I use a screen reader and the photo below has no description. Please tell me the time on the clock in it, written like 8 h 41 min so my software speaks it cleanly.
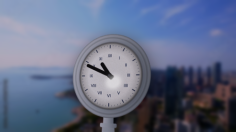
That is 10 h 49 min
